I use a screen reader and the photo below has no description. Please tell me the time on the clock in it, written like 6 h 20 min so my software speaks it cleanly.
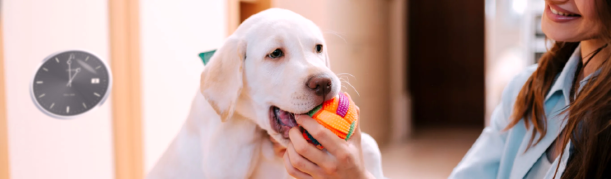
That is 12 h 59 min
